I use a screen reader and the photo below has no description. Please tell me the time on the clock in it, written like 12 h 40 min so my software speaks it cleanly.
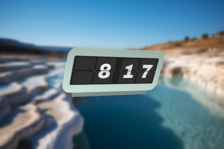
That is 8 h 17 min
